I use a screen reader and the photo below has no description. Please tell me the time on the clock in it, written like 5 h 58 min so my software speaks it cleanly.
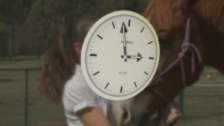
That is 2 h 58 min
